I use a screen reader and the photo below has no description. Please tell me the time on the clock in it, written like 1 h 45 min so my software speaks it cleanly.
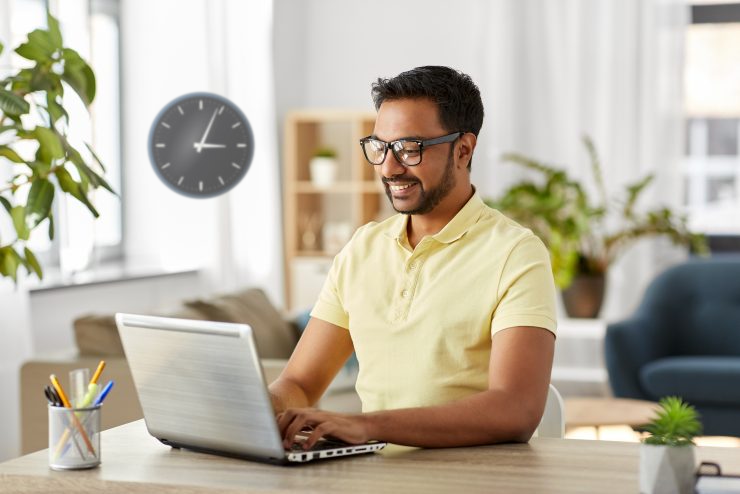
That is 3 h 04 min
